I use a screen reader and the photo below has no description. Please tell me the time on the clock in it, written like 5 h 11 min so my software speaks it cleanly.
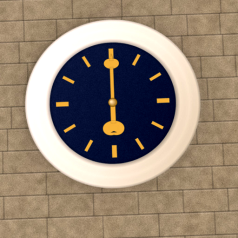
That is 6 h 00 min
